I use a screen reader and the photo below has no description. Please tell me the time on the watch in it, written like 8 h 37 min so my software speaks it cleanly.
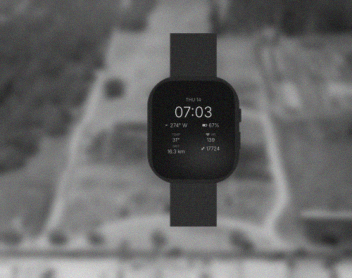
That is 7 h 03 min
